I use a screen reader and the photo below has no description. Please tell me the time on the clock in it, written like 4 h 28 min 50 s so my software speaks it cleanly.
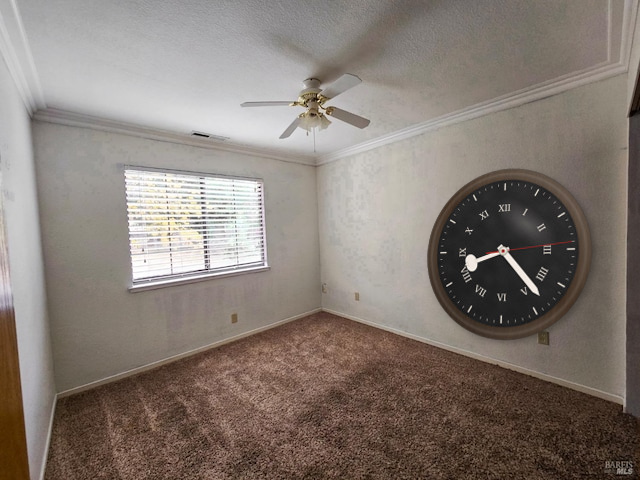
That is 8 h 23 min 14 s
